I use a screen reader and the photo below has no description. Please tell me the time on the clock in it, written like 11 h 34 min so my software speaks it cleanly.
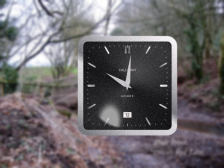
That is 10 h 01 min
